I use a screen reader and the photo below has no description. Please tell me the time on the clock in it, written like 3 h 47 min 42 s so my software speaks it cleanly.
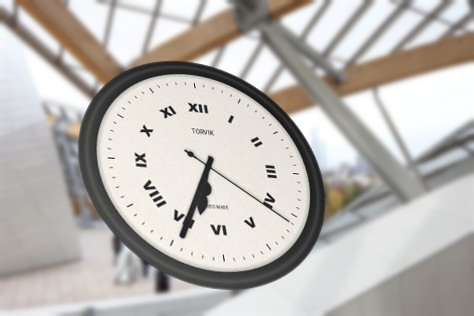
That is 6 h 34 min 21 s
